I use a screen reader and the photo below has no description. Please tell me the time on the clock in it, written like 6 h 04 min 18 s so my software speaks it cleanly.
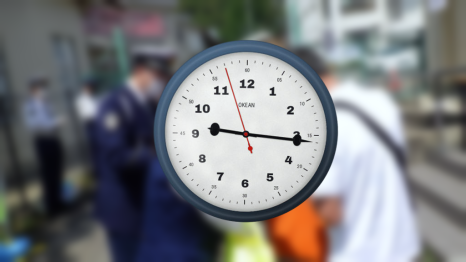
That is 9 h 15 min 57 s
